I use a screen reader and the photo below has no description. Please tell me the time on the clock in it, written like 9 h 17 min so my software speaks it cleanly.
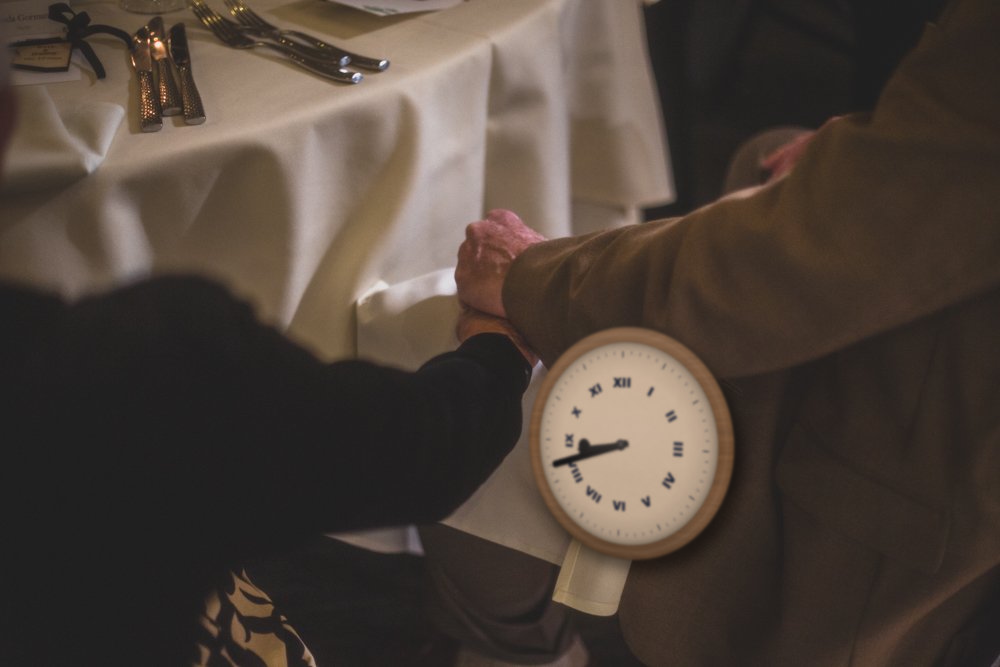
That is 8 h 42 min
